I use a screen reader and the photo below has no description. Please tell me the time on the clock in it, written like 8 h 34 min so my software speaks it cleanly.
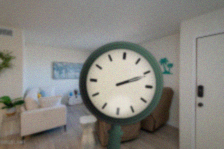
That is 2 h 11 min
